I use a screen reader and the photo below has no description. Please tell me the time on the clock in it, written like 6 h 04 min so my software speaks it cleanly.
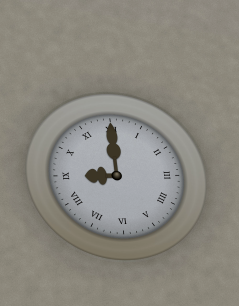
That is 9 h 00 min
